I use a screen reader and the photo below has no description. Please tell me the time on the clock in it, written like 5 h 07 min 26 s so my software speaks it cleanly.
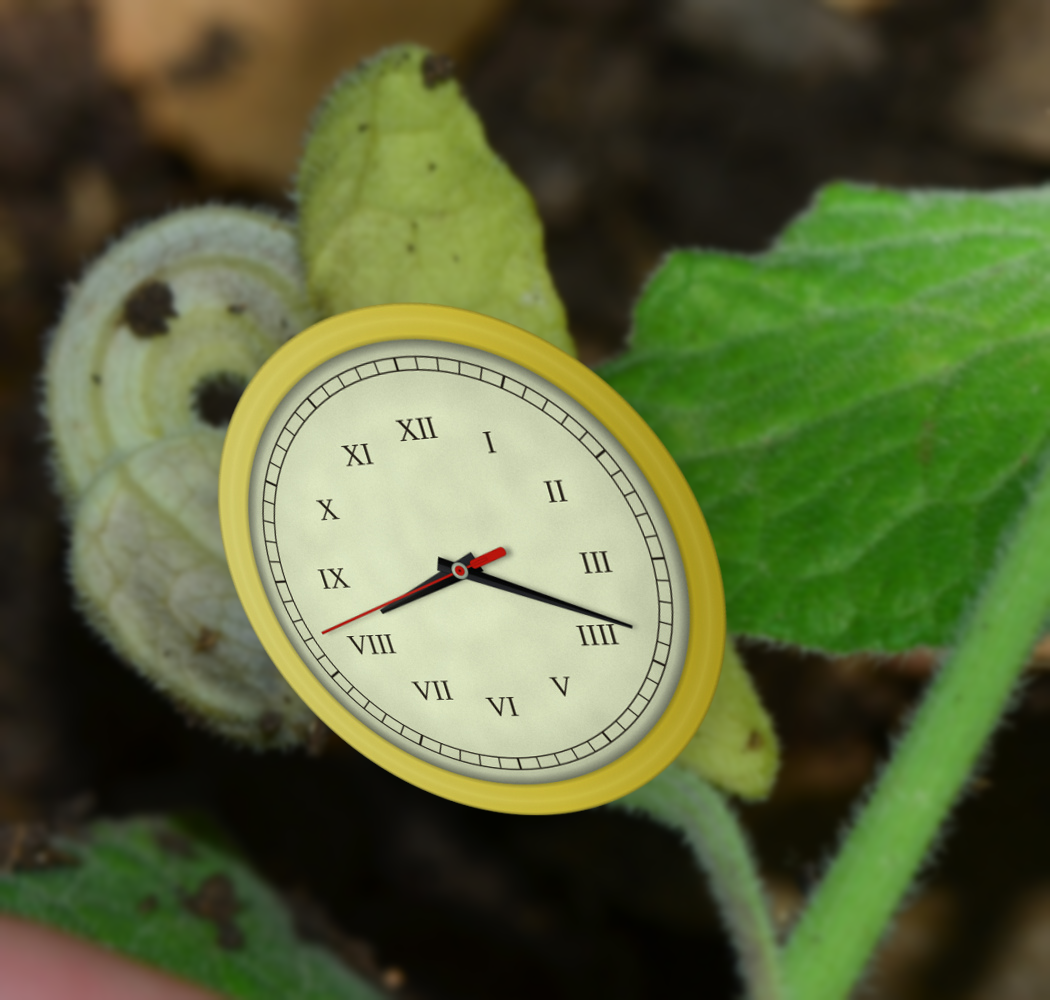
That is 8 h 18 min 42 s
